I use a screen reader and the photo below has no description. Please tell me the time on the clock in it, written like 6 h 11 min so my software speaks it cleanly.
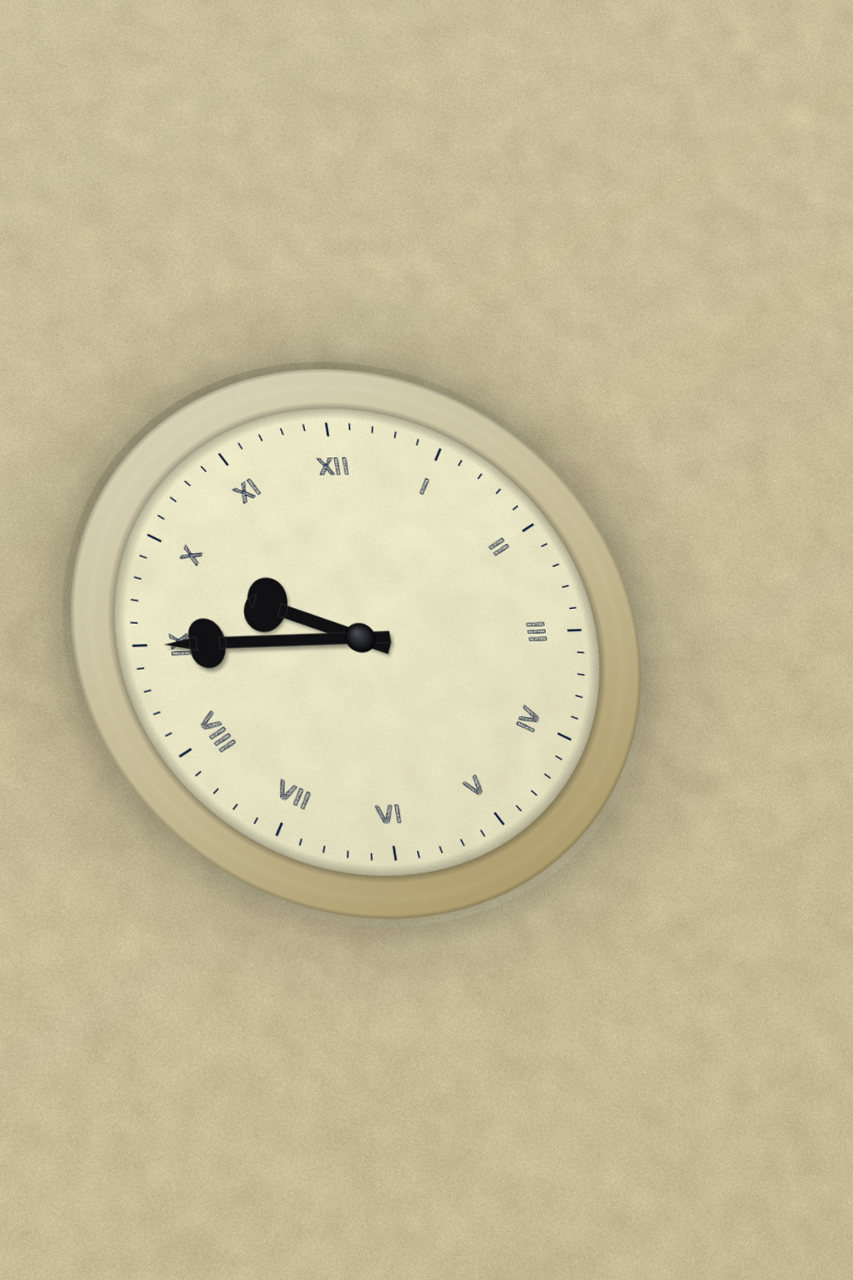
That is 9 h 45 min
